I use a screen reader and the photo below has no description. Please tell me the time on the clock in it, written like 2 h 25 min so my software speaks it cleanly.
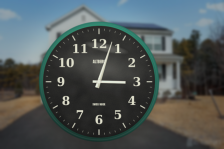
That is 3 h 03 min
